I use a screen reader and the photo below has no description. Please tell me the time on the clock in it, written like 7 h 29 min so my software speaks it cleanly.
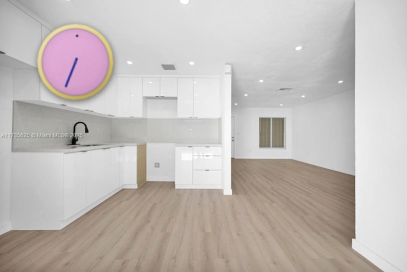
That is 6 h 33 min
